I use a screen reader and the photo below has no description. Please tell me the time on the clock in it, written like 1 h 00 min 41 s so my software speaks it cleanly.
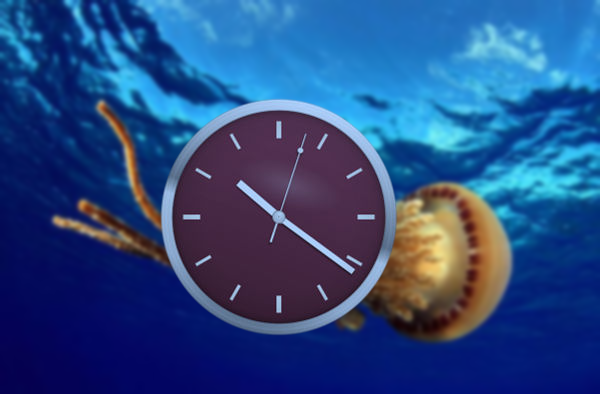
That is 10 h 21 min 03 s
